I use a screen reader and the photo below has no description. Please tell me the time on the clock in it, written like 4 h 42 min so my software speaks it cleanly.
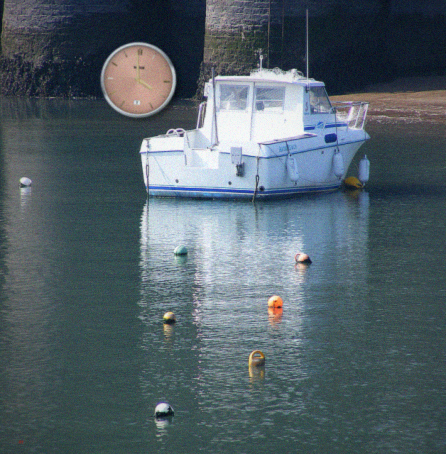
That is 3 h 59 min
